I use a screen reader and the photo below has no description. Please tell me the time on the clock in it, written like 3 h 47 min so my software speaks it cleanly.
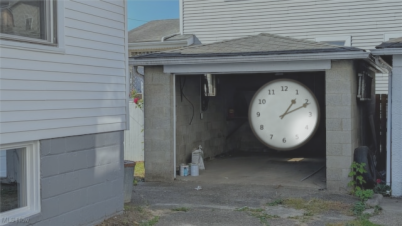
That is 1 h 11 min
